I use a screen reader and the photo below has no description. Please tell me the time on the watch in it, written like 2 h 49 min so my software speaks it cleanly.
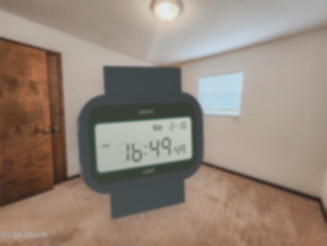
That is 16 h 49 min
